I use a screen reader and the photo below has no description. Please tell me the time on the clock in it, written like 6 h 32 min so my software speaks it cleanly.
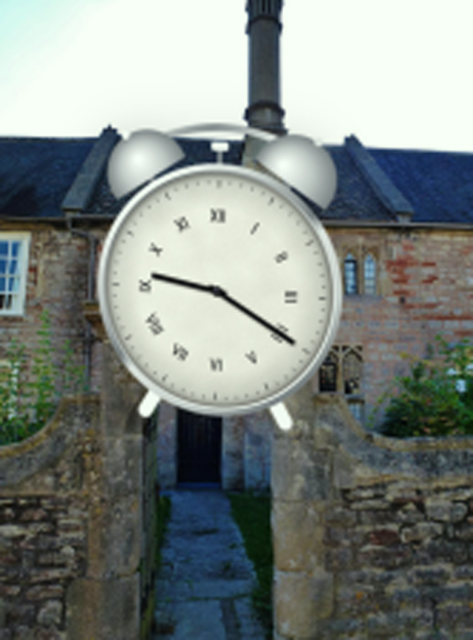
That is 9 h 20 min
